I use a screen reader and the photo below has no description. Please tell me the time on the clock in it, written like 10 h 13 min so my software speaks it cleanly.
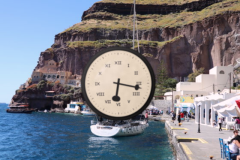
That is 6 h 17 min
